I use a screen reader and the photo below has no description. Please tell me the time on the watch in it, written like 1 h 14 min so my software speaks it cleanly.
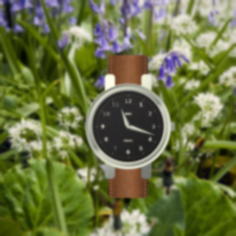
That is 11 h 18 min
